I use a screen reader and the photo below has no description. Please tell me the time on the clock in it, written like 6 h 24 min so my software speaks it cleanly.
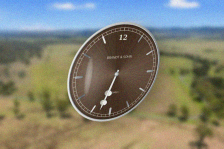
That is 6 h 33 min
